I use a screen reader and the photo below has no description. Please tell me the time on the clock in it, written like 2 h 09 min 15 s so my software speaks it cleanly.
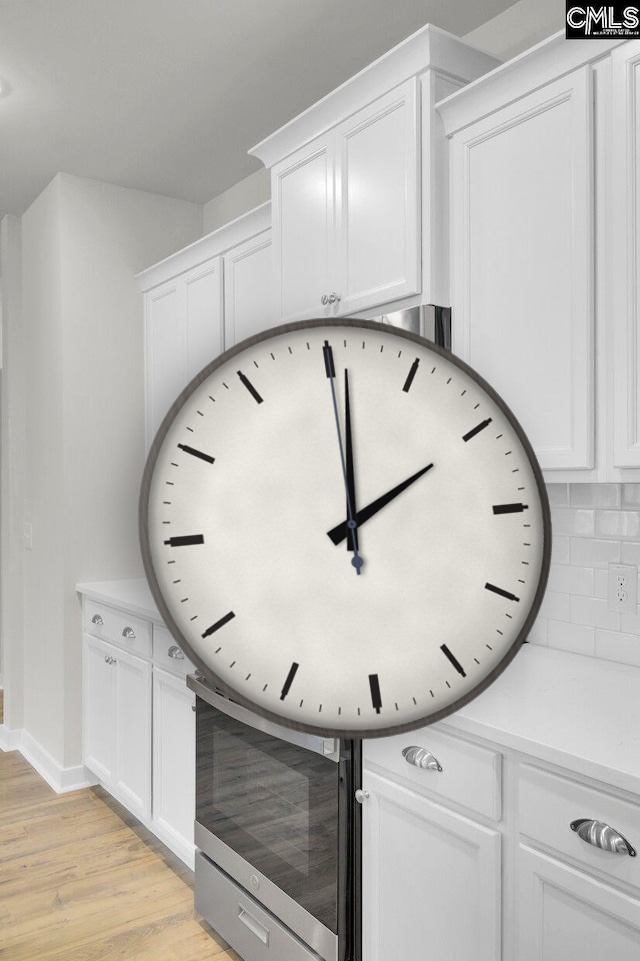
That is 2 h 01 min 00 s
